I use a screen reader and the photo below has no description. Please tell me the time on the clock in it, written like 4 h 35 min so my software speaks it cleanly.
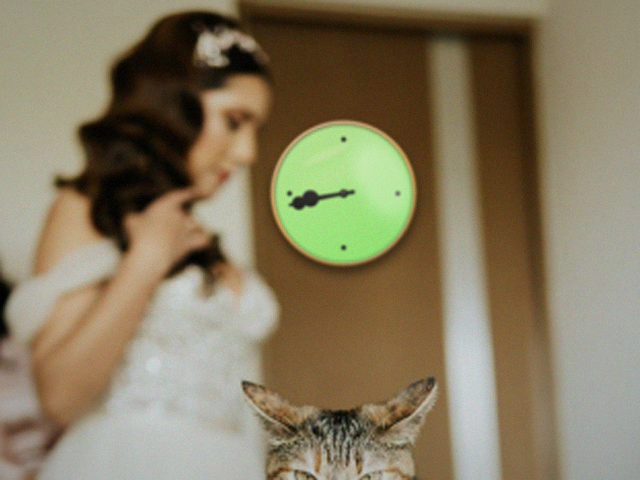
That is 8 h 43 min
